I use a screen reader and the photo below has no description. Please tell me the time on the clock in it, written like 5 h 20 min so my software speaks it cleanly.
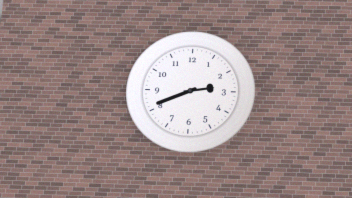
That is 2 h 41 min
